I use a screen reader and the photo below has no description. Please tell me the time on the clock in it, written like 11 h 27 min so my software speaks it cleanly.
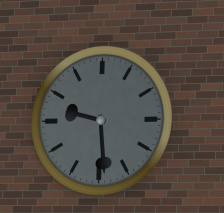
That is 9 h 29 min
